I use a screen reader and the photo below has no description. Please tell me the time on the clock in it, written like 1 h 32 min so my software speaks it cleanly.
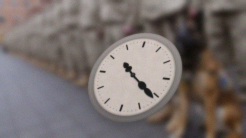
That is 10 h 21 min
